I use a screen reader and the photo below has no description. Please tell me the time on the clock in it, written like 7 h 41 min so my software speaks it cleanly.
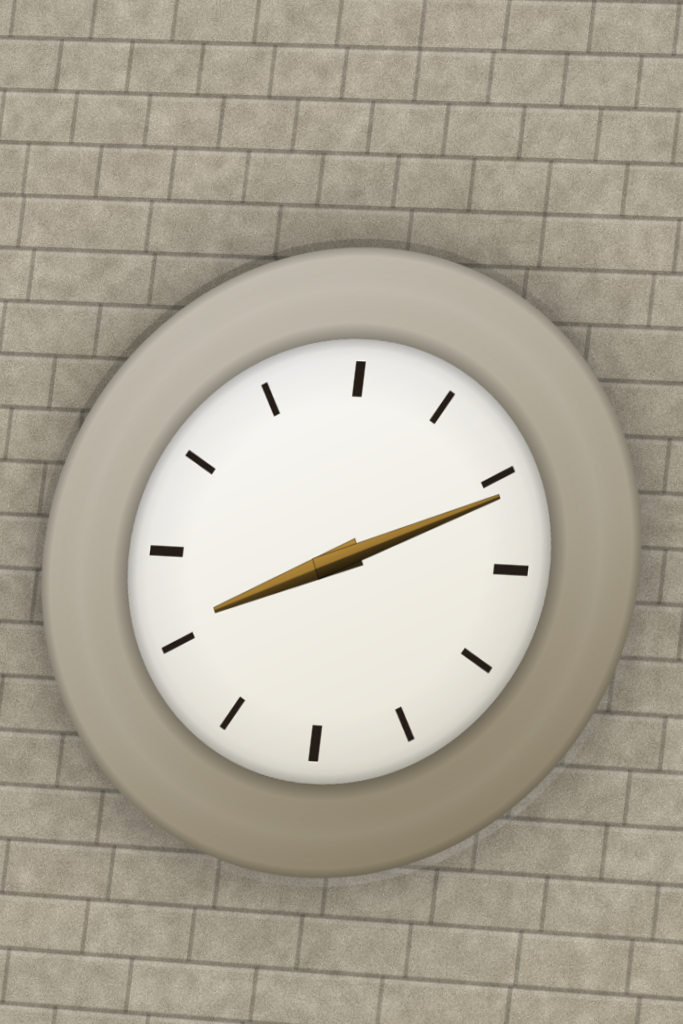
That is 8 h 11 min
